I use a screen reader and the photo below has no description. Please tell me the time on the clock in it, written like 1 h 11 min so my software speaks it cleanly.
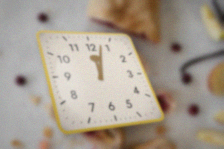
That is 12 h 03 min
